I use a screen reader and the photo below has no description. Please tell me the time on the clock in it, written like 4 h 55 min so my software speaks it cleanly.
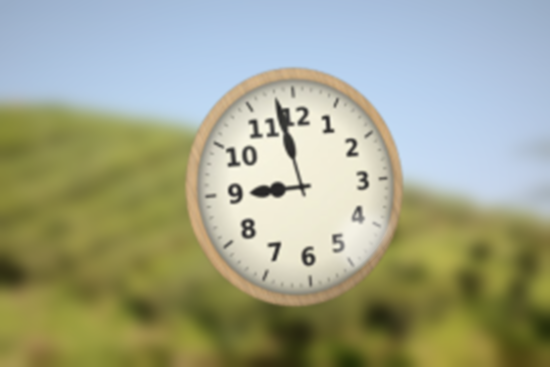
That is 8 h 58 min
